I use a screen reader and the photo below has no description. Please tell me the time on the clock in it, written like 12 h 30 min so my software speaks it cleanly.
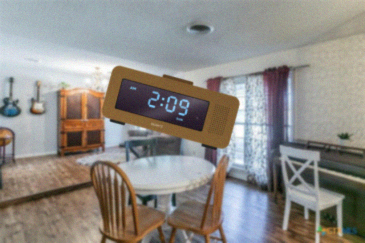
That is 2 h 09 min
